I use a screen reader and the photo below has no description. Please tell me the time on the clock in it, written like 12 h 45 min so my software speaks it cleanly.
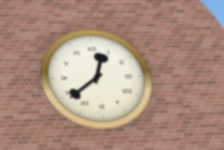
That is 12 h 39 min
